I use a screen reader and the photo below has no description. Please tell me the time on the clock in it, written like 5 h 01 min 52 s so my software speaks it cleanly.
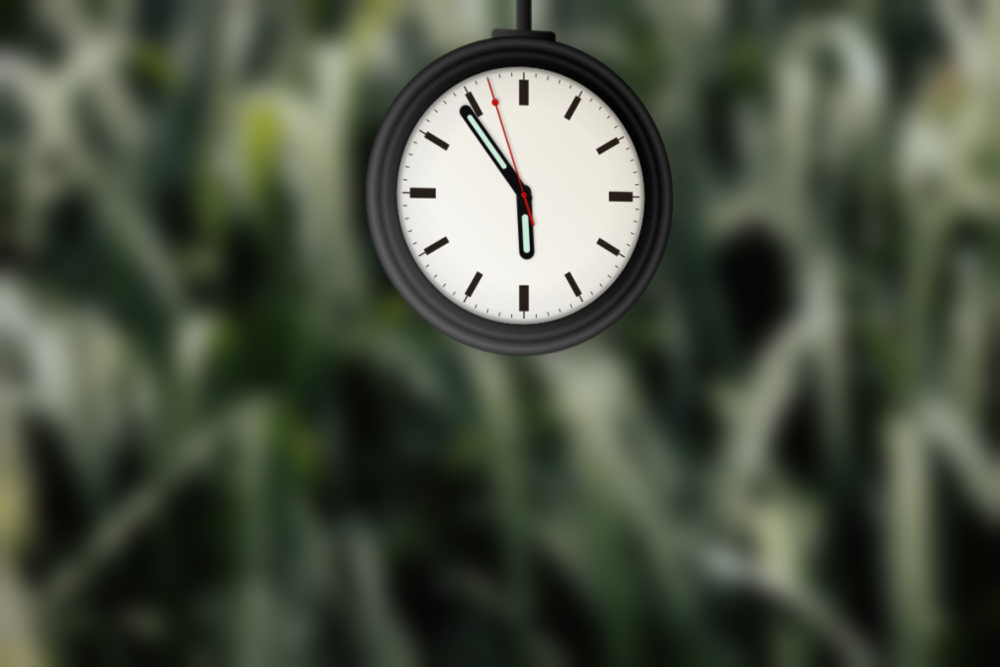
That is 5 h 53 min 57 s
